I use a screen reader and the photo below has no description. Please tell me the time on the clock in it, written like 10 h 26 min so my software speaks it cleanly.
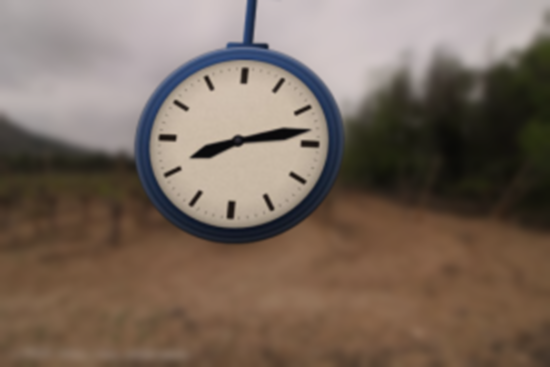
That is 8 h 13 min
